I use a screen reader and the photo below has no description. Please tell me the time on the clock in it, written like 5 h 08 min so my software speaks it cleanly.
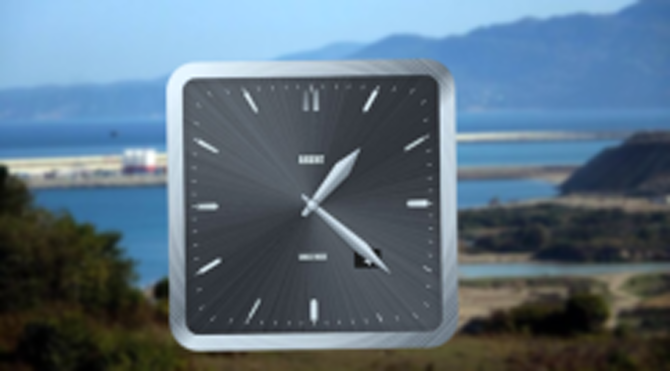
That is 1 h 22 min
